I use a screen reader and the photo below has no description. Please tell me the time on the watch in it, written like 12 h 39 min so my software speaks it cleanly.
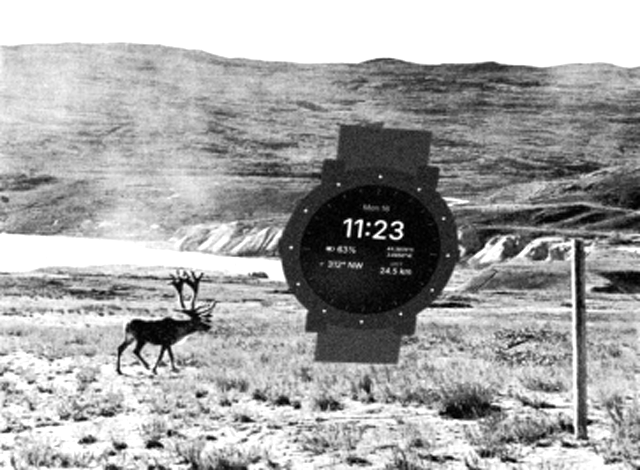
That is 11 h 23 min
